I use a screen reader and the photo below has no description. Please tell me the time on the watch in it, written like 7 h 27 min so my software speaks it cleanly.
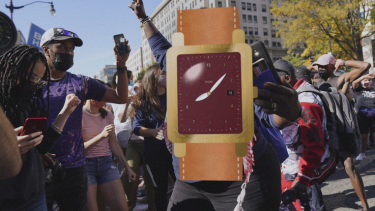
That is 8 h 07 min
